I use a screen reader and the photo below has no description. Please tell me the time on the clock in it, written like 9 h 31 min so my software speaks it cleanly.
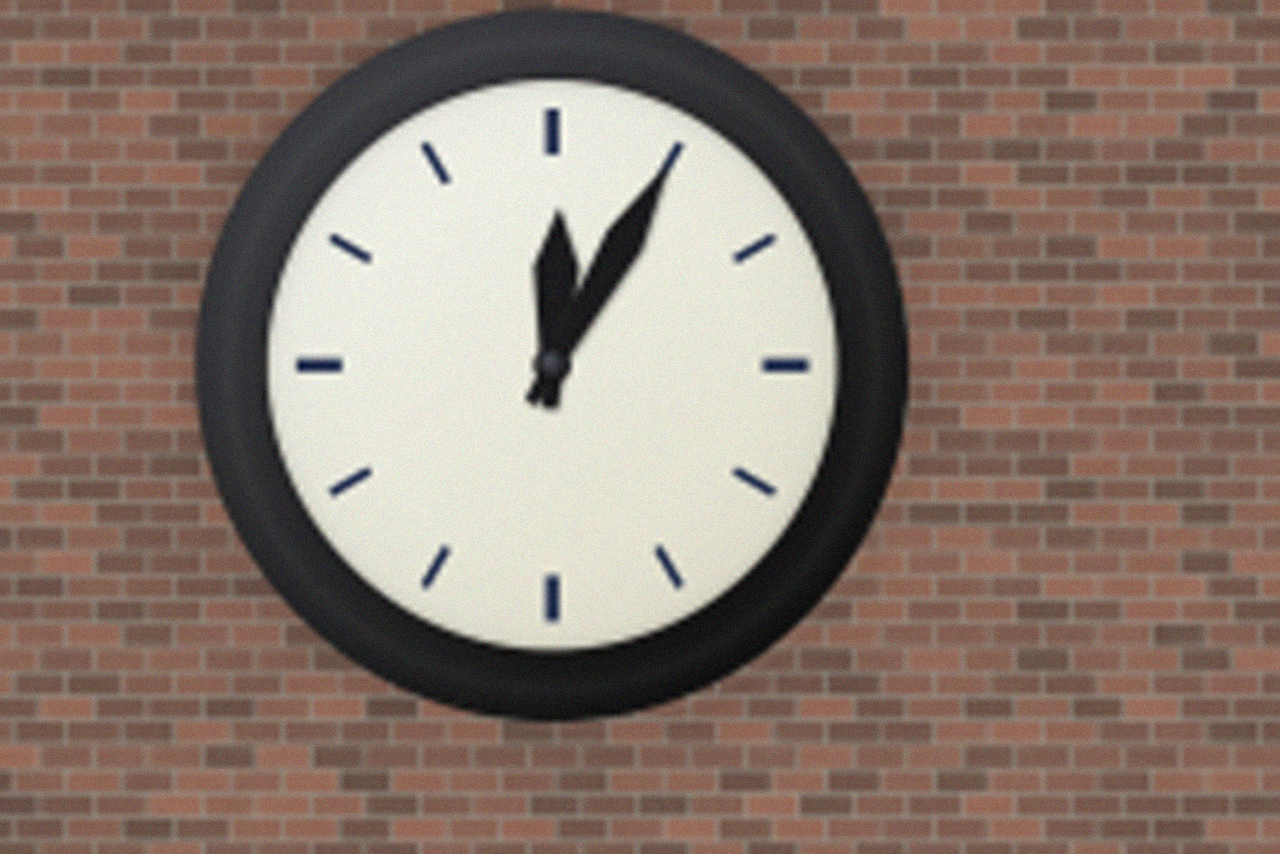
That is 12 h 05 min
